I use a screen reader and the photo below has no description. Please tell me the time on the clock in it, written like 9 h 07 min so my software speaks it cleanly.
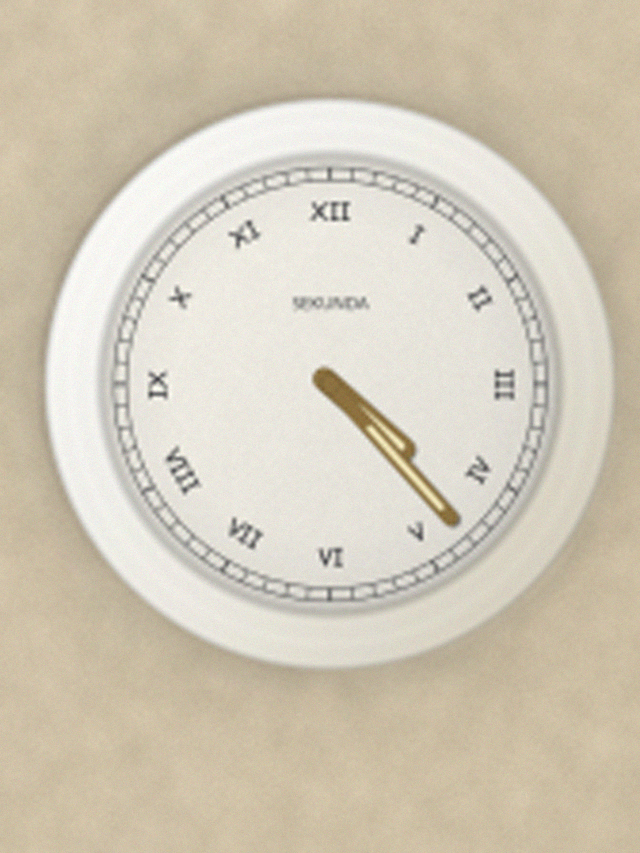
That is 4 h 23 min
